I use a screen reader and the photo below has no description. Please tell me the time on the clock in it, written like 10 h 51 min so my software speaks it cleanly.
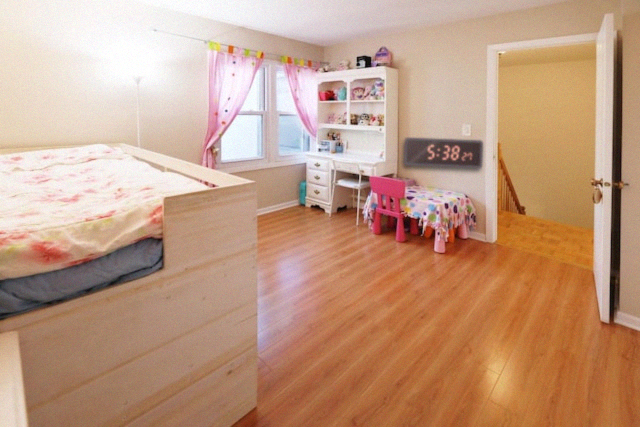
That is 5 h 38 min
